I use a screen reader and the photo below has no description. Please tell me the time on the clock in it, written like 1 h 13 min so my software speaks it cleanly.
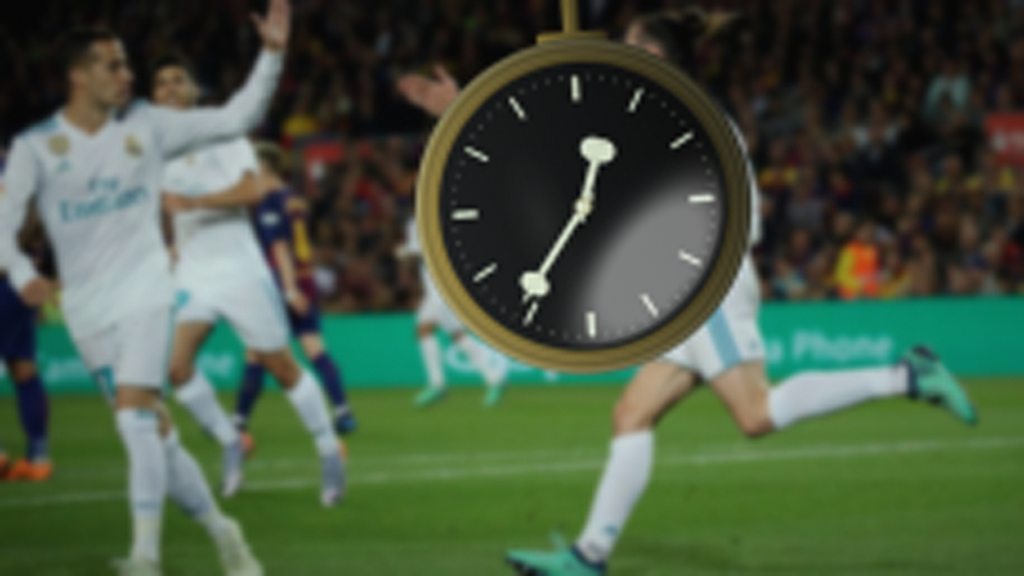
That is 12 h 36 min
